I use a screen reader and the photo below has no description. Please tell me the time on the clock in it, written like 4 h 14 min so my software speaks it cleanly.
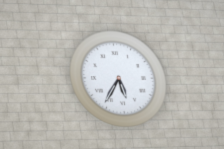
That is 5 h 36 min
